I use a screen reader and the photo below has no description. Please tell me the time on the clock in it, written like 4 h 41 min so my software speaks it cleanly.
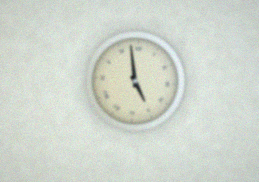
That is 4 h 58 min
